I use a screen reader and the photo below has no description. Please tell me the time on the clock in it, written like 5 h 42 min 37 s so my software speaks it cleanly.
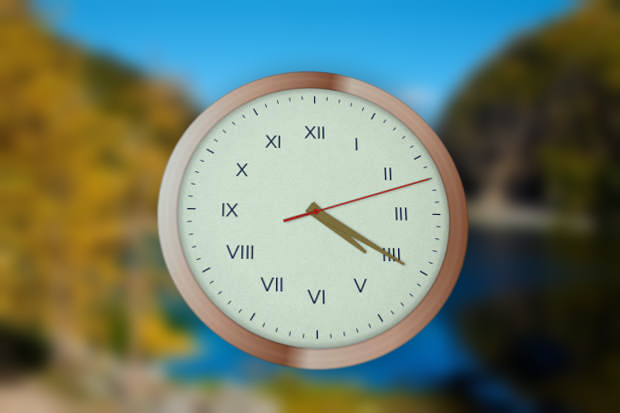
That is 4 h 20 min 12 s
